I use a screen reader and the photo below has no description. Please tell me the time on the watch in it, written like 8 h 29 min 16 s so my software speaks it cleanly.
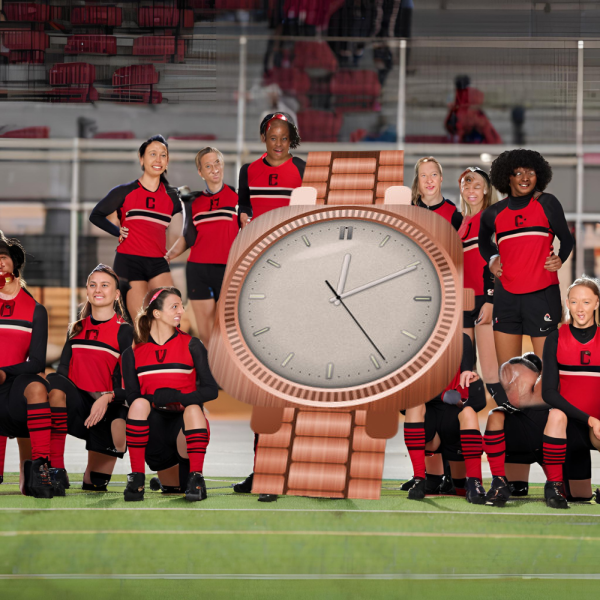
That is 12 h 10 min 24 s
